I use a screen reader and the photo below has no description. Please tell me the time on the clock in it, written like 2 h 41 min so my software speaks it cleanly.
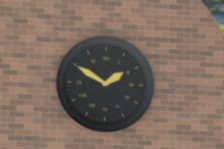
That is 1 h 50 min
